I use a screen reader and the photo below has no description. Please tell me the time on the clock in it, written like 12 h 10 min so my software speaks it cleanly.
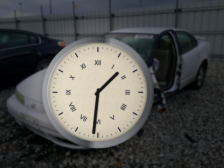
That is 1 h 31 min
